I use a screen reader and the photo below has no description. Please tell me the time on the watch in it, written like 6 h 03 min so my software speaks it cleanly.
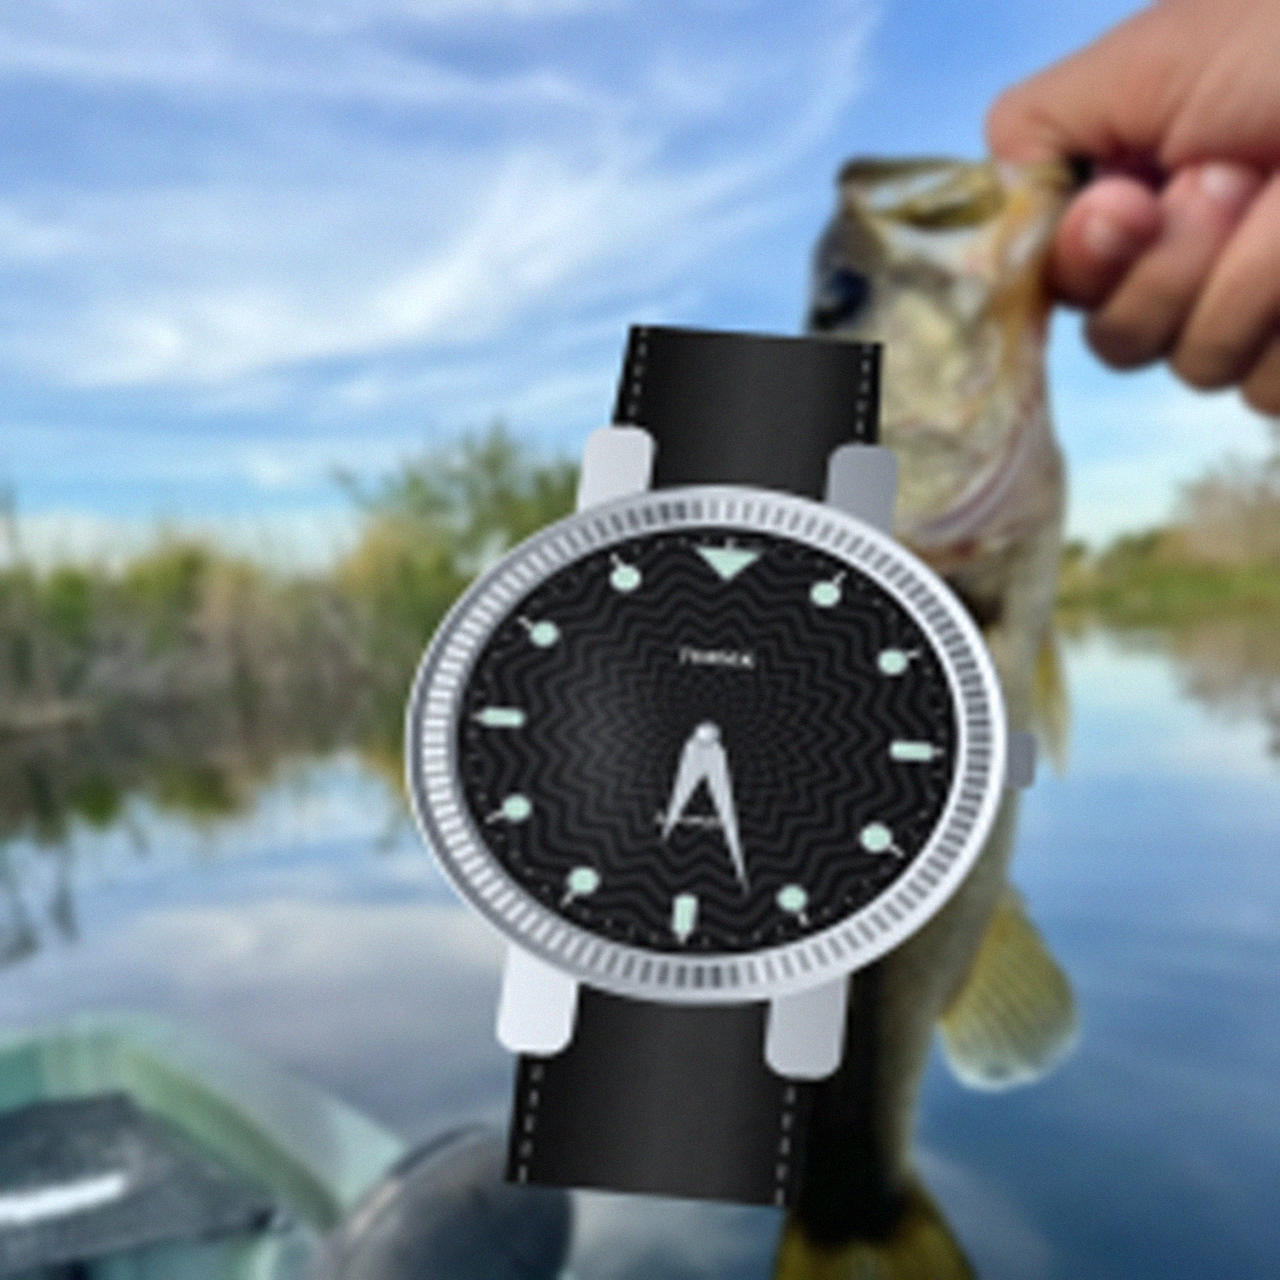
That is 6 h 27 min
